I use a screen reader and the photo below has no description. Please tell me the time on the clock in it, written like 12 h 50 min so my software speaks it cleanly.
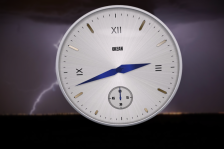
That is 2 h 42 min
